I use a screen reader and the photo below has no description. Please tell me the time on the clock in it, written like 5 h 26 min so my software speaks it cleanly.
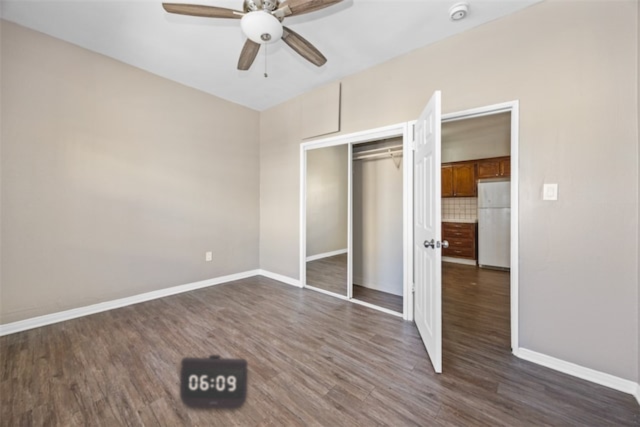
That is 6 h 09 min
